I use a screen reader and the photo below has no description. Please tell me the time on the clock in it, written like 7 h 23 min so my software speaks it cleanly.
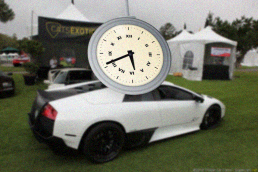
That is 5 h 41 min
